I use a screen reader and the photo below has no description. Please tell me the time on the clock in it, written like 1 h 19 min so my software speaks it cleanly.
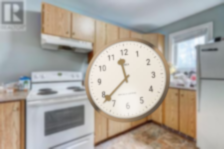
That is 11 h 38 min
